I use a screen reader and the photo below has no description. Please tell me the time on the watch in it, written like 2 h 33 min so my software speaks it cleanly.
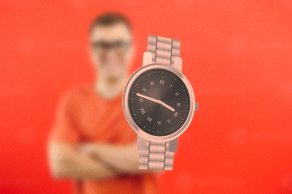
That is 3 h 47 min
